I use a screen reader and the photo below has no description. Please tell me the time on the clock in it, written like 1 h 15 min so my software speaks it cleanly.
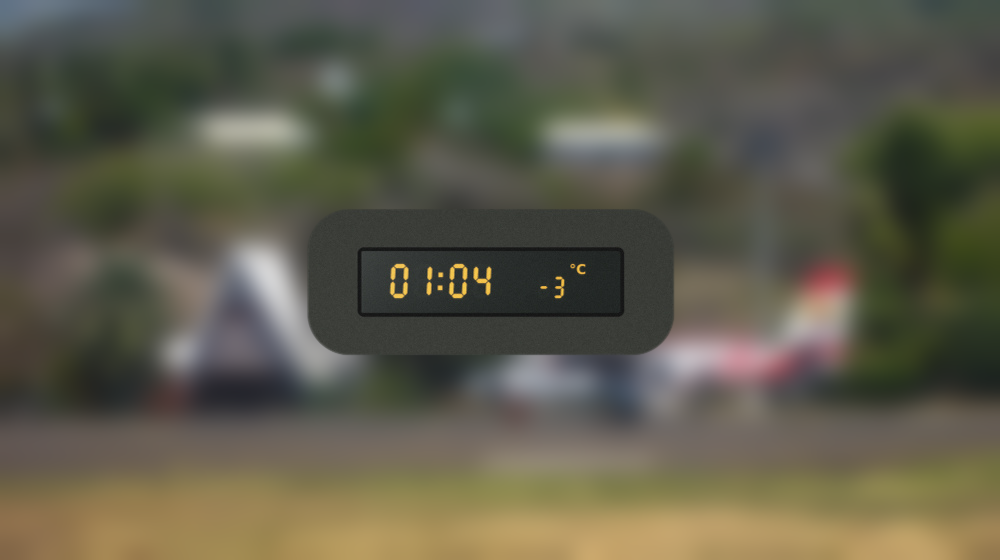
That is 1 h 04 min
